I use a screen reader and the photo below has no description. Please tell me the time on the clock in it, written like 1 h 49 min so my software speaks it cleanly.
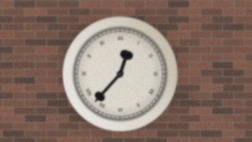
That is 12 h 37 min
